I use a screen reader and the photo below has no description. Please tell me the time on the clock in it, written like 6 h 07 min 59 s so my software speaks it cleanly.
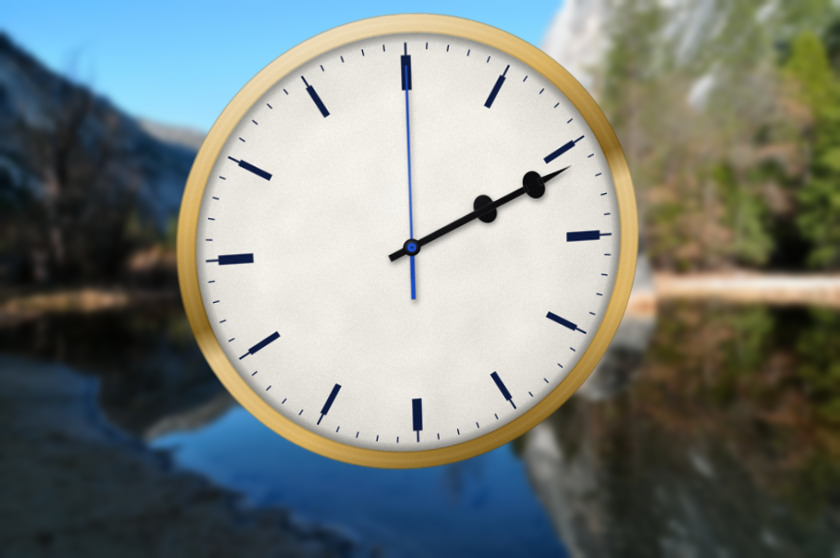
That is 2 h 11 min 00 s
